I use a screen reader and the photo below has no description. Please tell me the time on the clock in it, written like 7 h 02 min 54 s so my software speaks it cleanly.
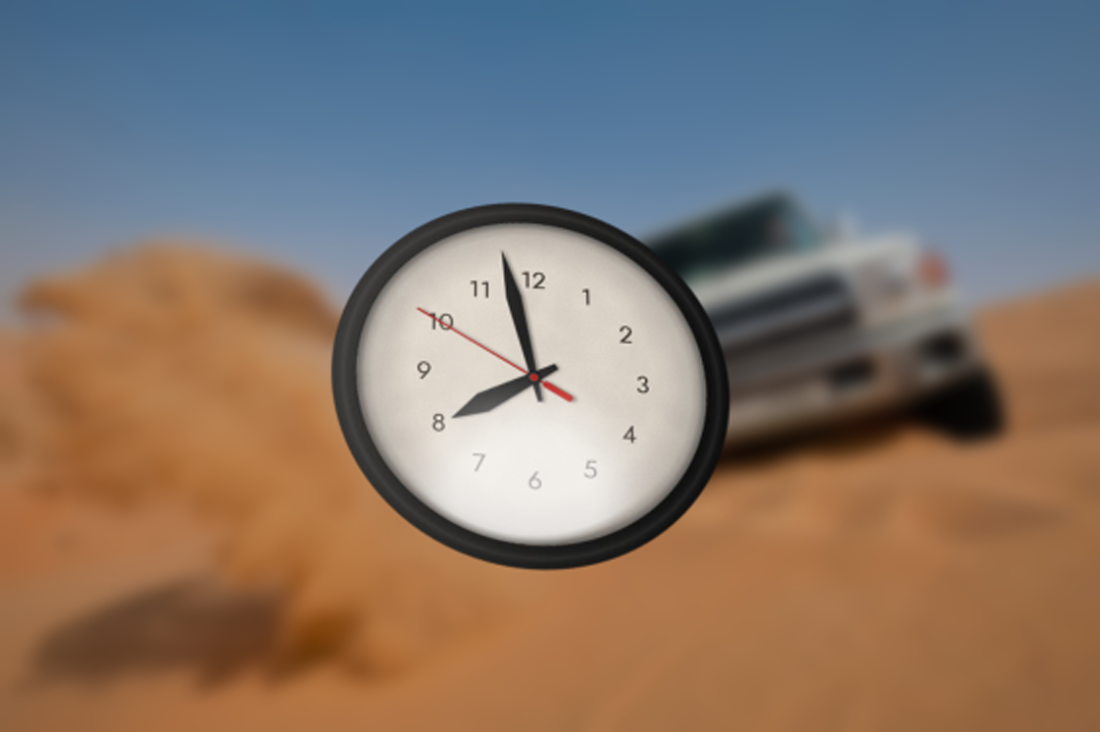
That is 7 h 57 min 50 s
